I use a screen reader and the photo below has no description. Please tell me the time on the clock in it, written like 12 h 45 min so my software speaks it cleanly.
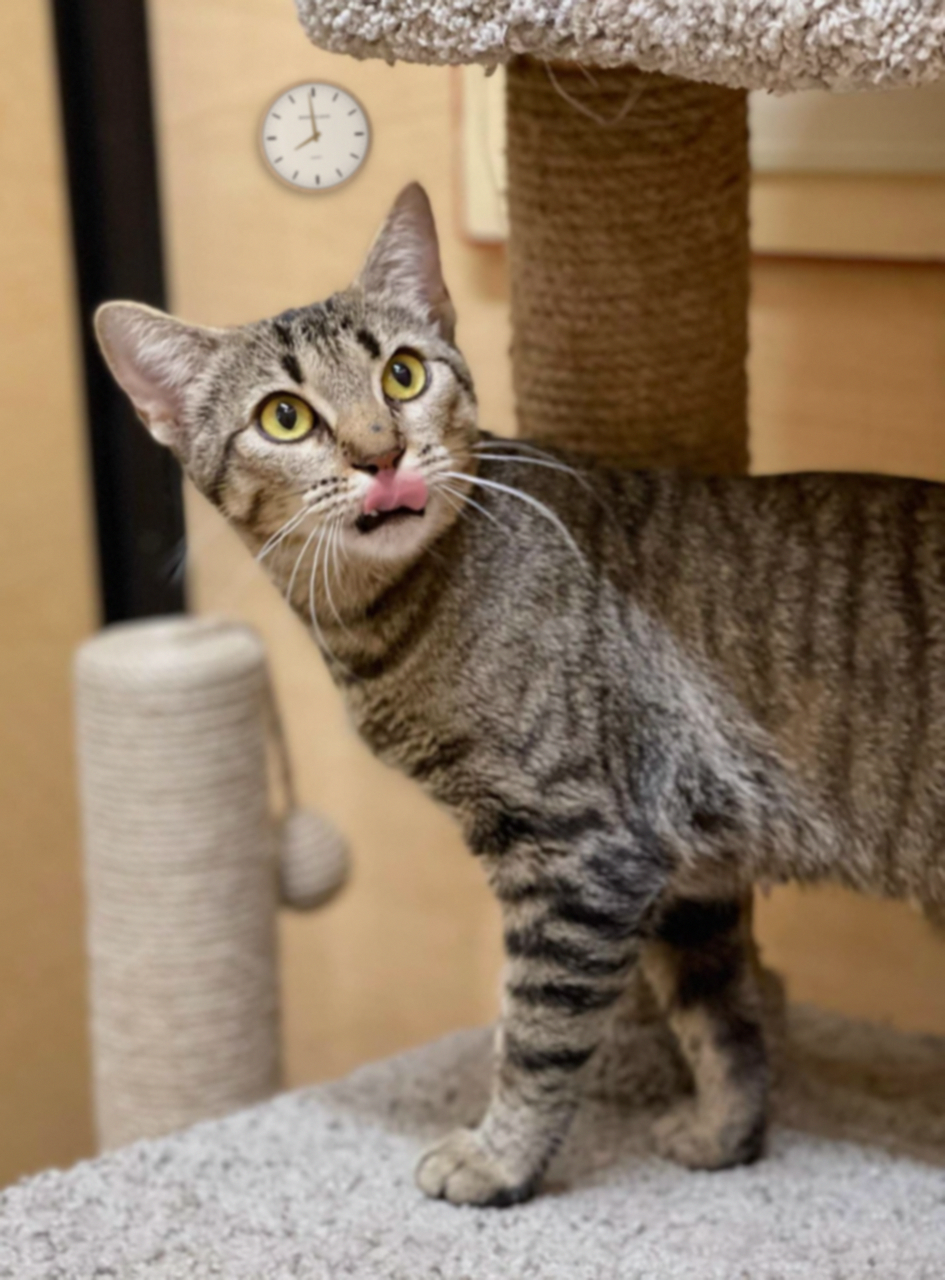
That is 7 h 59 min
